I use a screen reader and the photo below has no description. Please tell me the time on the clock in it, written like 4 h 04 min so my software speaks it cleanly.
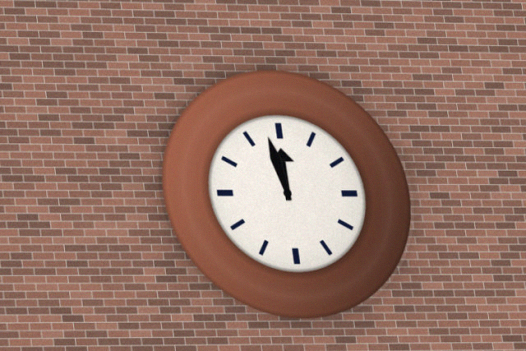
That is 11 h 58 min
